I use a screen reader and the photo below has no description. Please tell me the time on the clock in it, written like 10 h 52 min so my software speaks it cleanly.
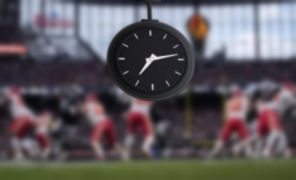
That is 7 h 13 min
